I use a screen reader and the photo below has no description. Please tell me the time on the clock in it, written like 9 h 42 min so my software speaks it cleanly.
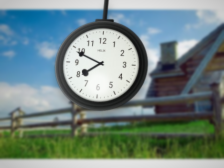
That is 7 h 49 min
